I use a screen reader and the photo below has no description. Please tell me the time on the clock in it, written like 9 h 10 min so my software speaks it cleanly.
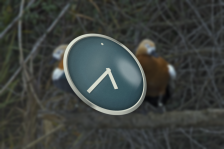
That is 5 h 38 min
